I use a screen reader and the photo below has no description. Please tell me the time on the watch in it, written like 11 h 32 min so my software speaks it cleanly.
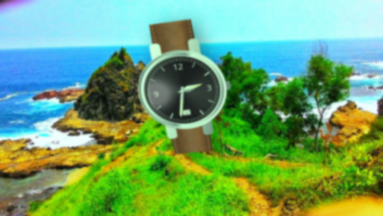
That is 2 h 32 min
